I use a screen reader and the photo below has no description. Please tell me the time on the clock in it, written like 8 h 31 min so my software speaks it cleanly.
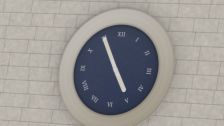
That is 4 h 55 min
